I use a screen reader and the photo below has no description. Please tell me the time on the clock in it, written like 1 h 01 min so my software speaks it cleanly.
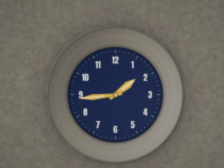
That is 1 h 44 min
